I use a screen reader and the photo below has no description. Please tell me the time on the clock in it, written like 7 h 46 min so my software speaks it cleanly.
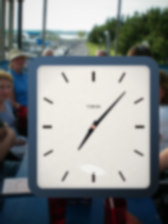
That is 7 h 07 min
